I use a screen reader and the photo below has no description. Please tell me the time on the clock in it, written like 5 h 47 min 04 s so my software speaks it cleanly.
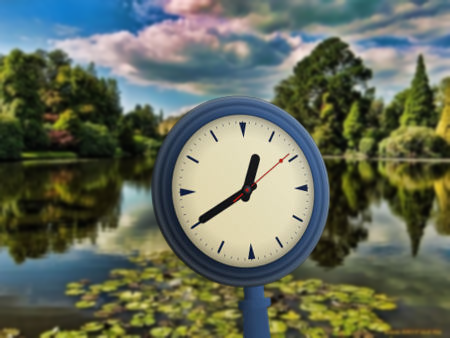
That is 12 h 40 min 09 s
